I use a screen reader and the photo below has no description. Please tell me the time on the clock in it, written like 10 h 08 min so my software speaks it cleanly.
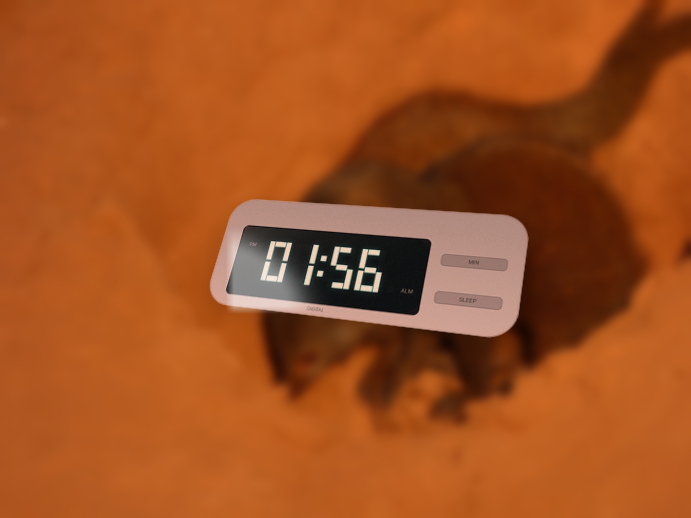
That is 1 h 56 min
